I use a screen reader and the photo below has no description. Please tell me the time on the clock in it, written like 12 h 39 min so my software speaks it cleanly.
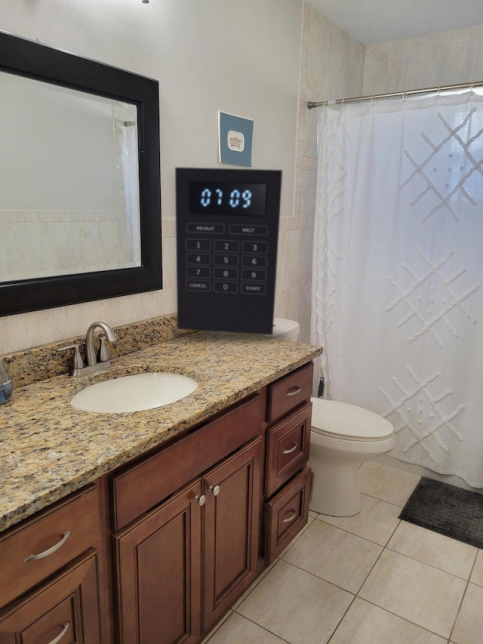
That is 7 h 09 min
